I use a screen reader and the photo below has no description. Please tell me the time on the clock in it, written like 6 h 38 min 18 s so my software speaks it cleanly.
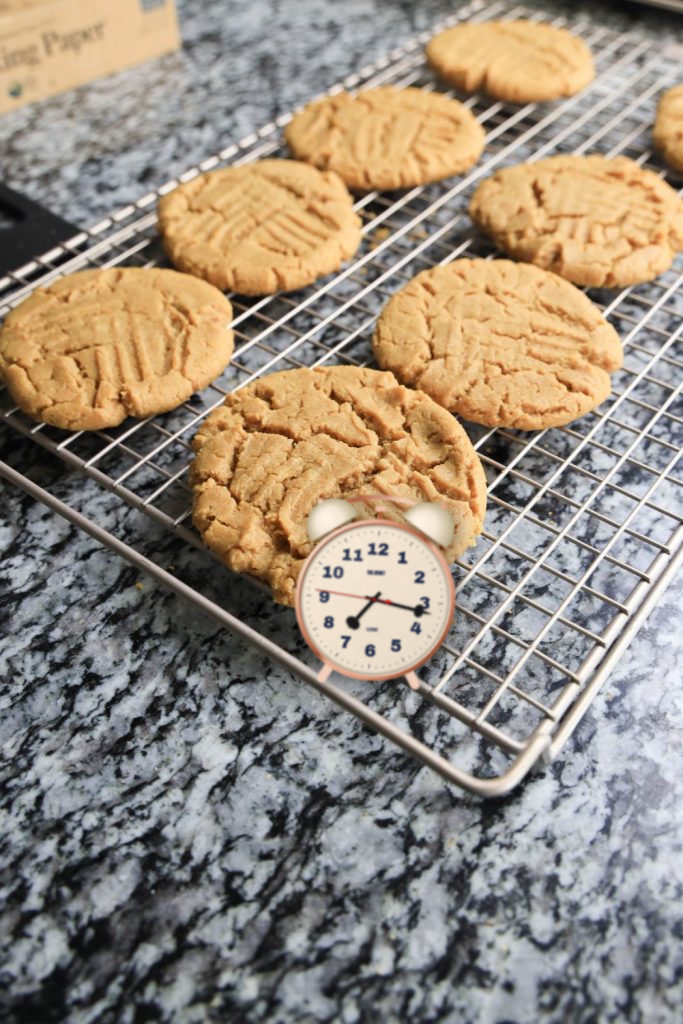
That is 7 h 16 min 46 s
